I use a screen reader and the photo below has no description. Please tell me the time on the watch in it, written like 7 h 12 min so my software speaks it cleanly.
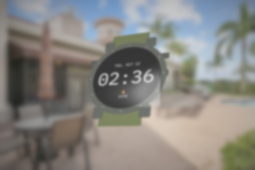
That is 2 h 36 min
